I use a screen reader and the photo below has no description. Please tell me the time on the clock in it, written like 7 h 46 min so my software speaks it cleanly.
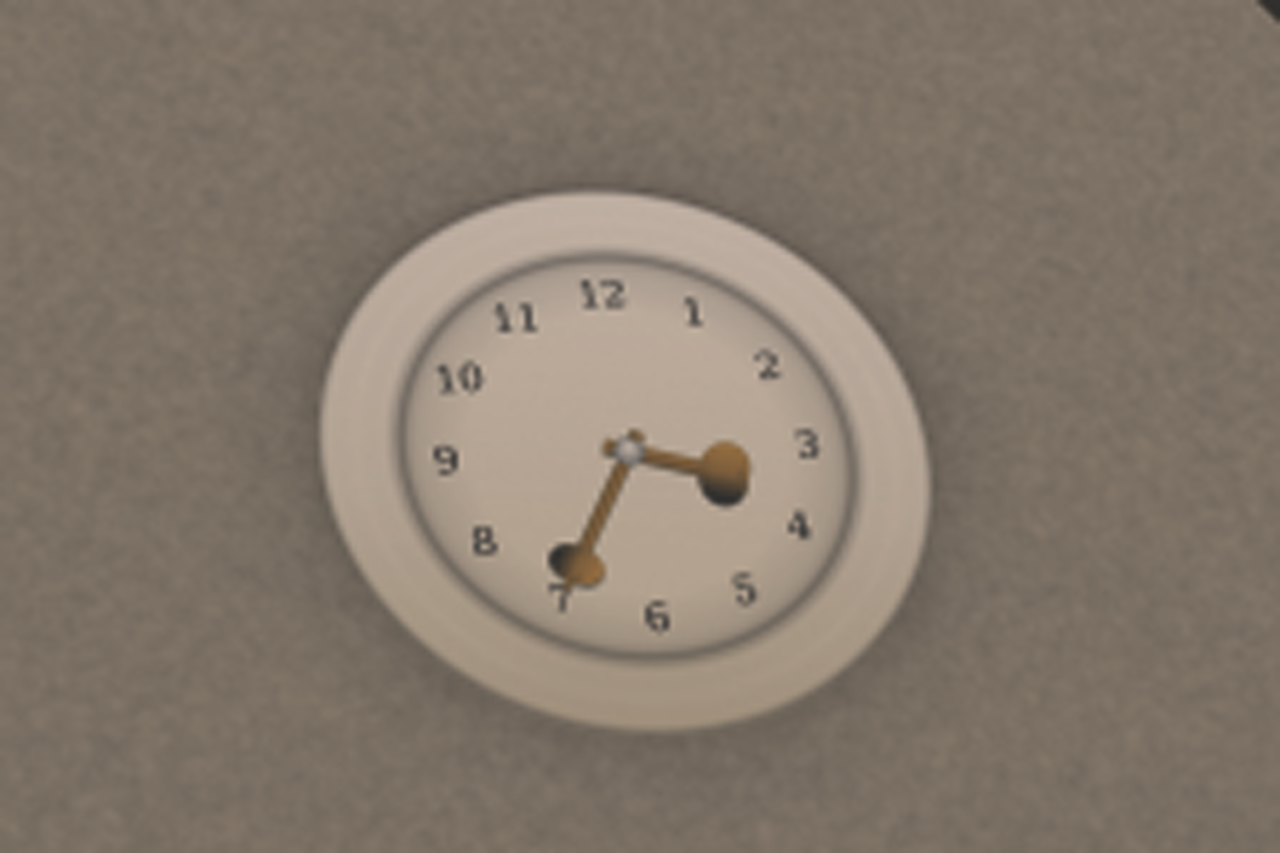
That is 3 h 35 min
